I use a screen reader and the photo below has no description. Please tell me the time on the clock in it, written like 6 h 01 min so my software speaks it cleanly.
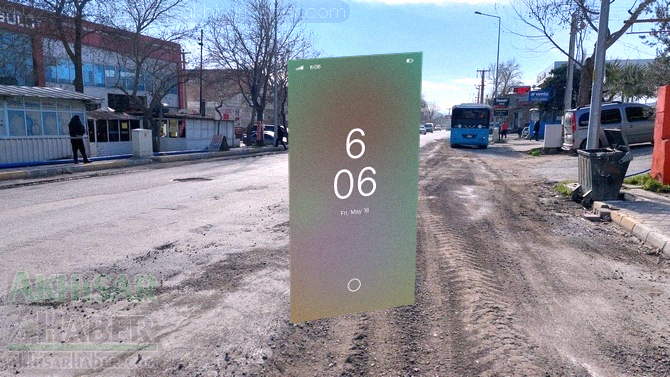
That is 6 h 06 min
